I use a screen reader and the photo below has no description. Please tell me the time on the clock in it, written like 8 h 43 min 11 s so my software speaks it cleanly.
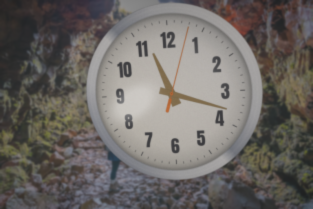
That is 11 h 18 min 03 s
